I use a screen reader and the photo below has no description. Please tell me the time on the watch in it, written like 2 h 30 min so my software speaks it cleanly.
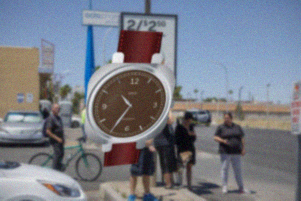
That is 10 h 35 min
